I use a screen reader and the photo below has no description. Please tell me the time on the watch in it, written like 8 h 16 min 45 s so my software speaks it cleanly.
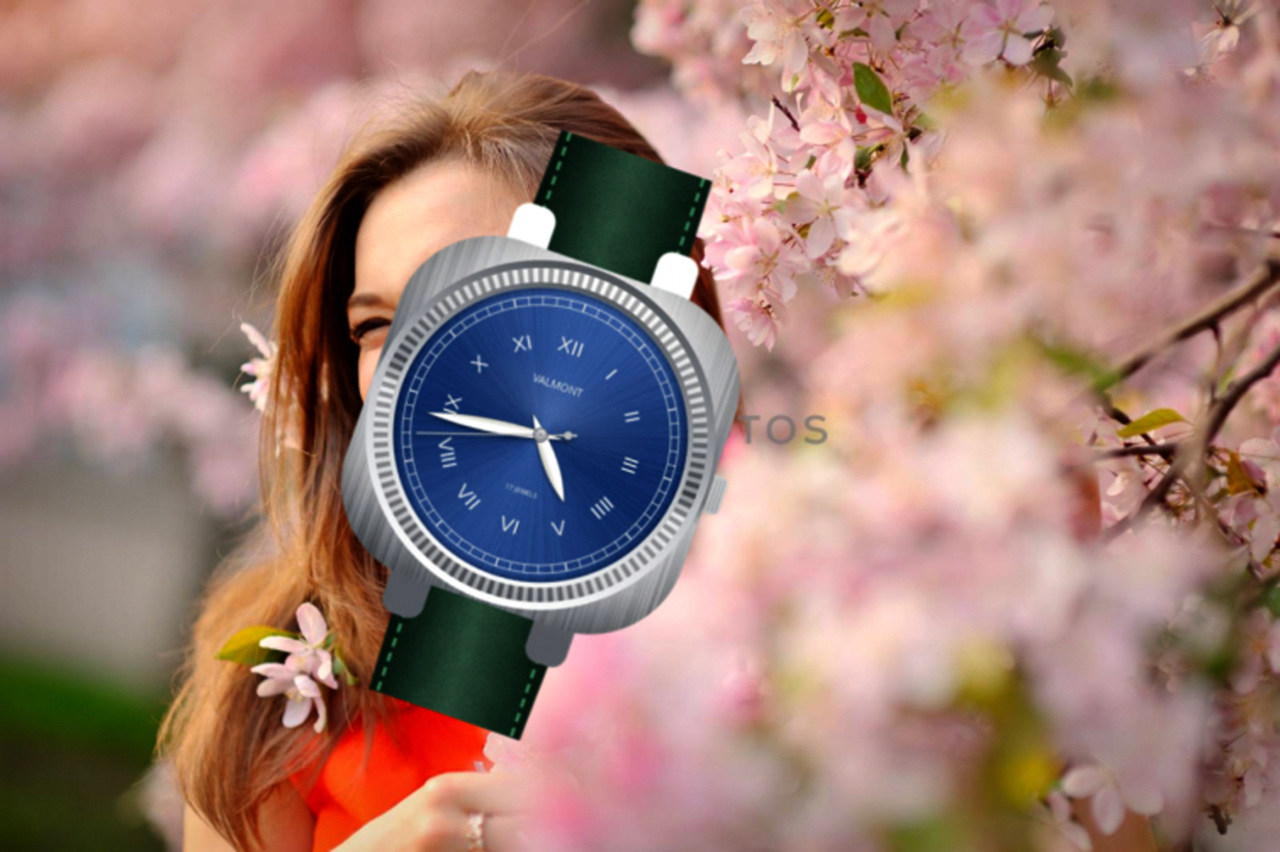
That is 4 h 43 min 42 s
